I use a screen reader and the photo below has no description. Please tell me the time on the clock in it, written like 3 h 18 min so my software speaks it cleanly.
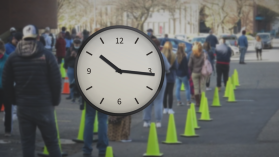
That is 10 h 16 min
